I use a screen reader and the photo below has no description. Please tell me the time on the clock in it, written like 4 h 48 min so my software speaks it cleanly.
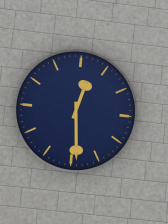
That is 12 h 29 min
